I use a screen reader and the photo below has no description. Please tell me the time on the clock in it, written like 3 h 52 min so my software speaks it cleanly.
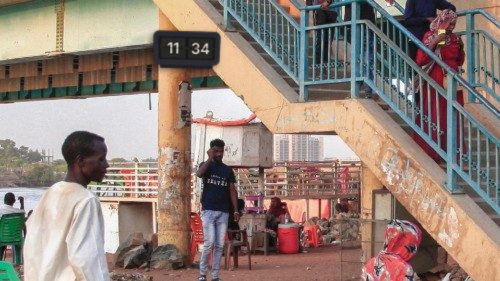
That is 11 h 34 min
